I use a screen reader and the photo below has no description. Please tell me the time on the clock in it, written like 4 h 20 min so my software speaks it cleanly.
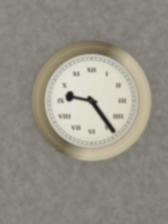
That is 9 h 24 min
